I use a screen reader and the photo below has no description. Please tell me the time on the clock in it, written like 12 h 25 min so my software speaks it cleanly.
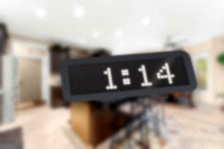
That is 1 h 14 min
